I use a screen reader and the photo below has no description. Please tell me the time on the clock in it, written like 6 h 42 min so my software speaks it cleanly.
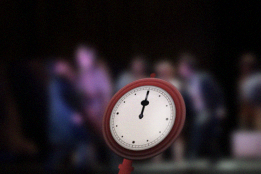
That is 12 h 00 min
